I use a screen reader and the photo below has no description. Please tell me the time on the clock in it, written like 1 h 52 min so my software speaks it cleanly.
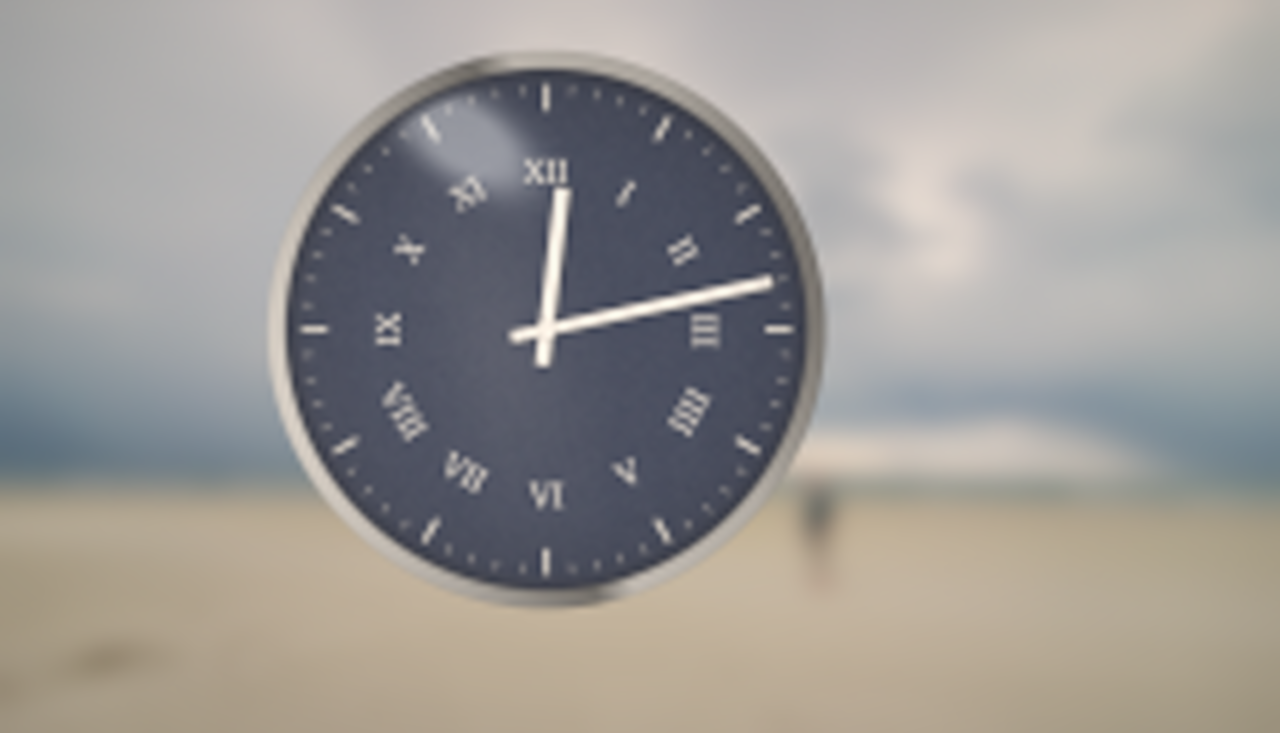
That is 12 h 13 min
